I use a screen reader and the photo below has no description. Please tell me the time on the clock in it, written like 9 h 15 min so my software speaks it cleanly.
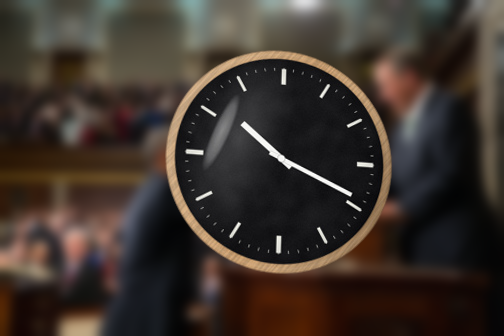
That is 10 h 19 min
